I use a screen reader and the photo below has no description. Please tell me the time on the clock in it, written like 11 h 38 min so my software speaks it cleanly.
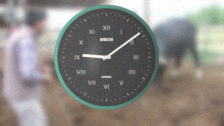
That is 9 h 09 min
